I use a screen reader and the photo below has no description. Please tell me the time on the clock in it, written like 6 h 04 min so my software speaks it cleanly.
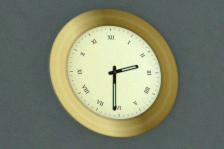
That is 2 h 31 min
